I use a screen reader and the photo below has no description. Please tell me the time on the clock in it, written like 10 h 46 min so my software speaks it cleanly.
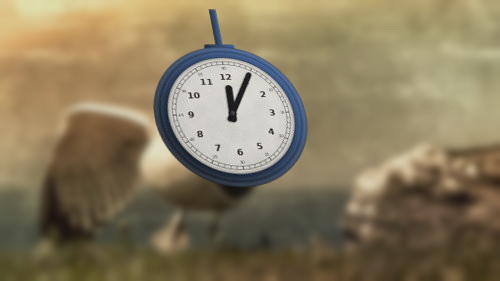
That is 12 h 05 min
